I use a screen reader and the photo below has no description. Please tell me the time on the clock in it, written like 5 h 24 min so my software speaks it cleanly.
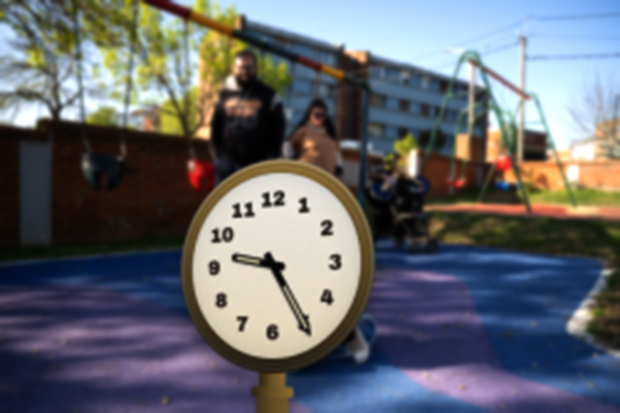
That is 9 h 25 min
